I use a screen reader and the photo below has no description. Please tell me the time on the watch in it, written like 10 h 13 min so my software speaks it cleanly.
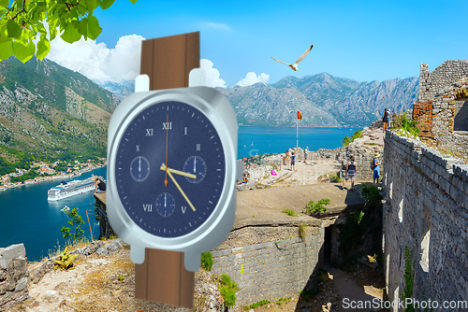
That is 3 h 23 min
